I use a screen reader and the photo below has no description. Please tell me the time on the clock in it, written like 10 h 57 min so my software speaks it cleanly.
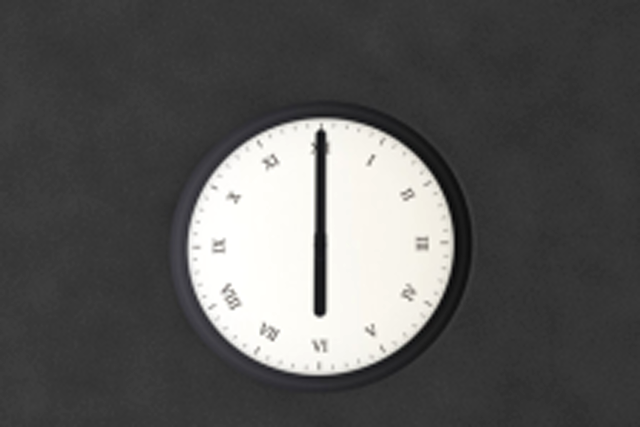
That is 6 h 00 min
